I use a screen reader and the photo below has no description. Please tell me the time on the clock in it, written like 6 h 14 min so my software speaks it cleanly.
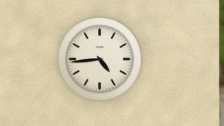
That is 4 h 44 min
